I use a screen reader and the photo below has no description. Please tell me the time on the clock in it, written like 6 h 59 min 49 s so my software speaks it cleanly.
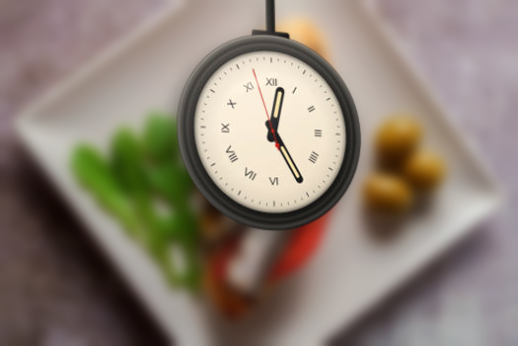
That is 12 h 24 min 57 s
